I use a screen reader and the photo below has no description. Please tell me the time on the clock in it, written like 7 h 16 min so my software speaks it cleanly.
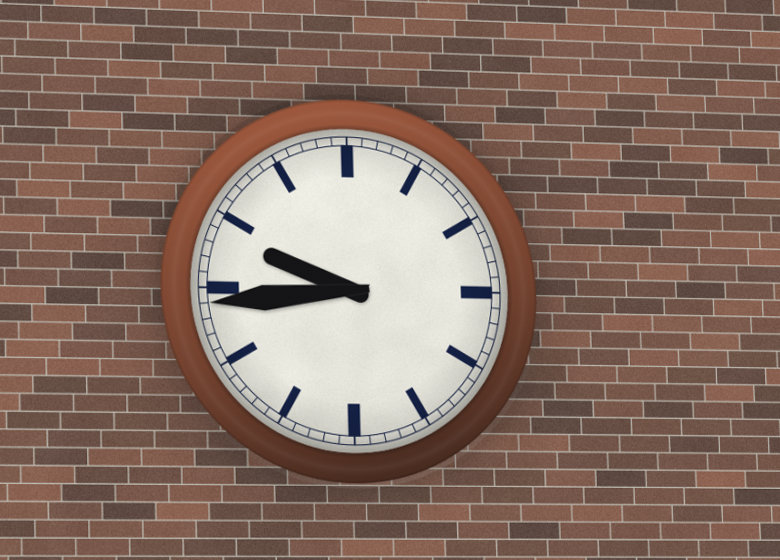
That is 9 h 44 min
